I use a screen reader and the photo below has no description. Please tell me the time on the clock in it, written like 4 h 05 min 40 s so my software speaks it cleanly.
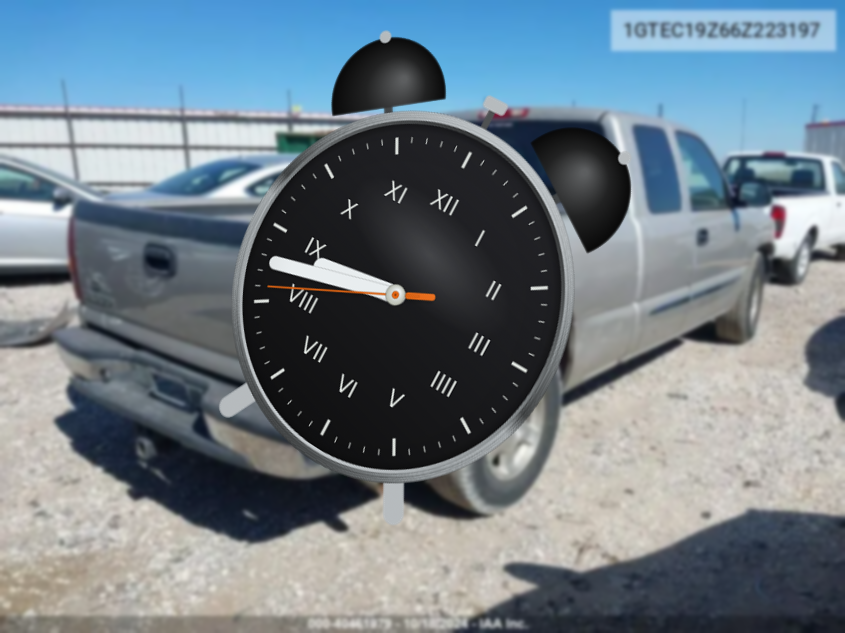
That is 8 h 42 min 41 s
